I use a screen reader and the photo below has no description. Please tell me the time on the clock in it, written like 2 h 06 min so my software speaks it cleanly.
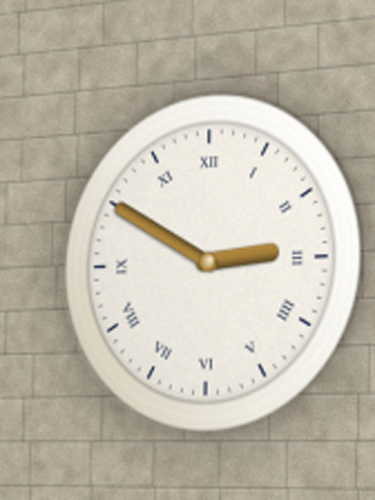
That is 2 h 50 min
